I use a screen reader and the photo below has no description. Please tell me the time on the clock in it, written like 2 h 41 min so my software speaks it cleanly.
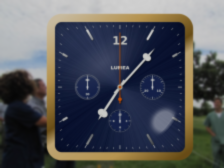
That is 7 h 07 min
